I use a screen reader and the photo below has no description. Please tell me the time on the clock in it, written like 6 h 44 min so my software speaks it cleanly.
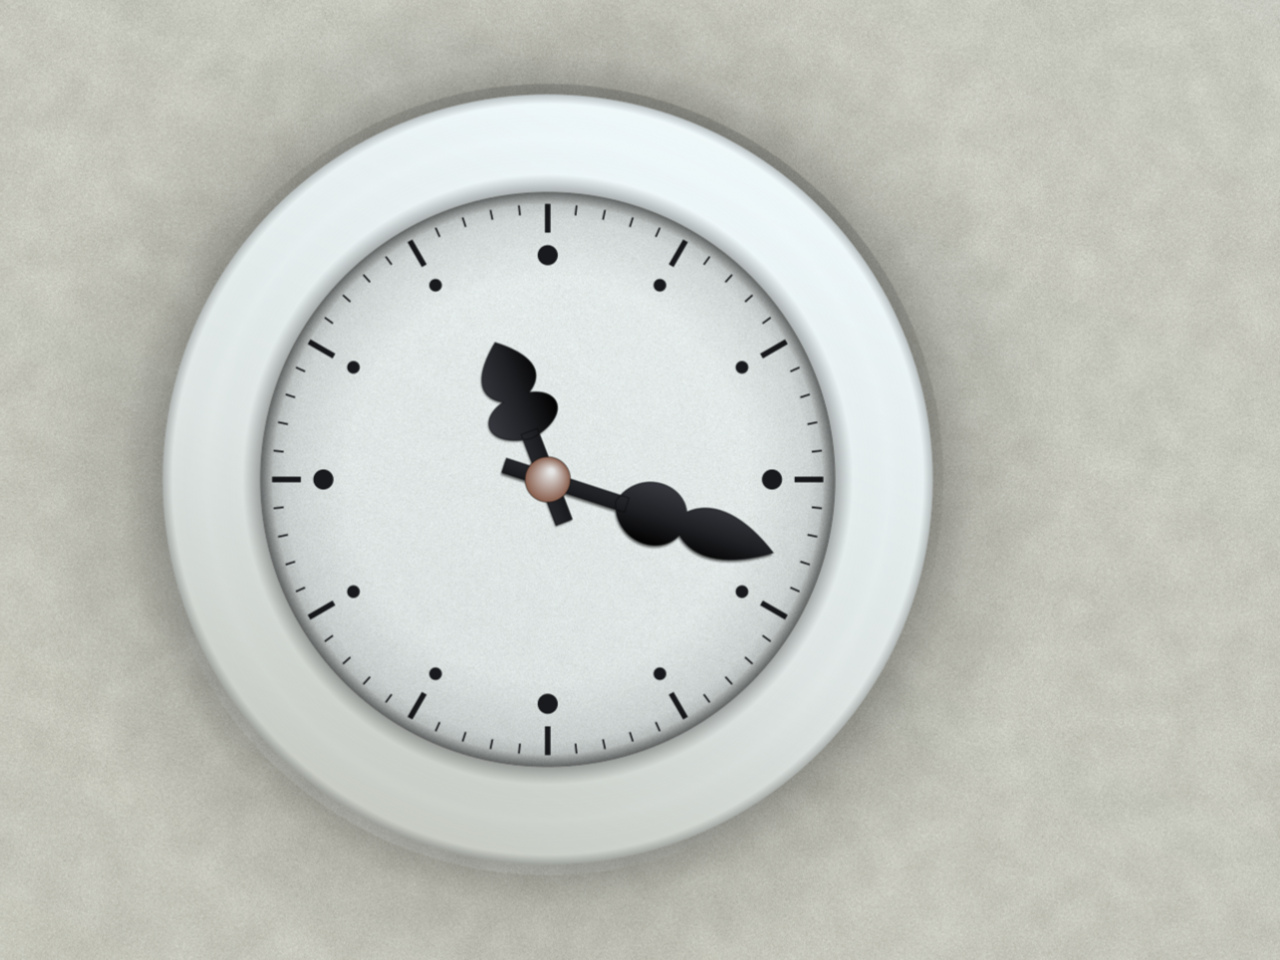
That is 11 h 18 min
